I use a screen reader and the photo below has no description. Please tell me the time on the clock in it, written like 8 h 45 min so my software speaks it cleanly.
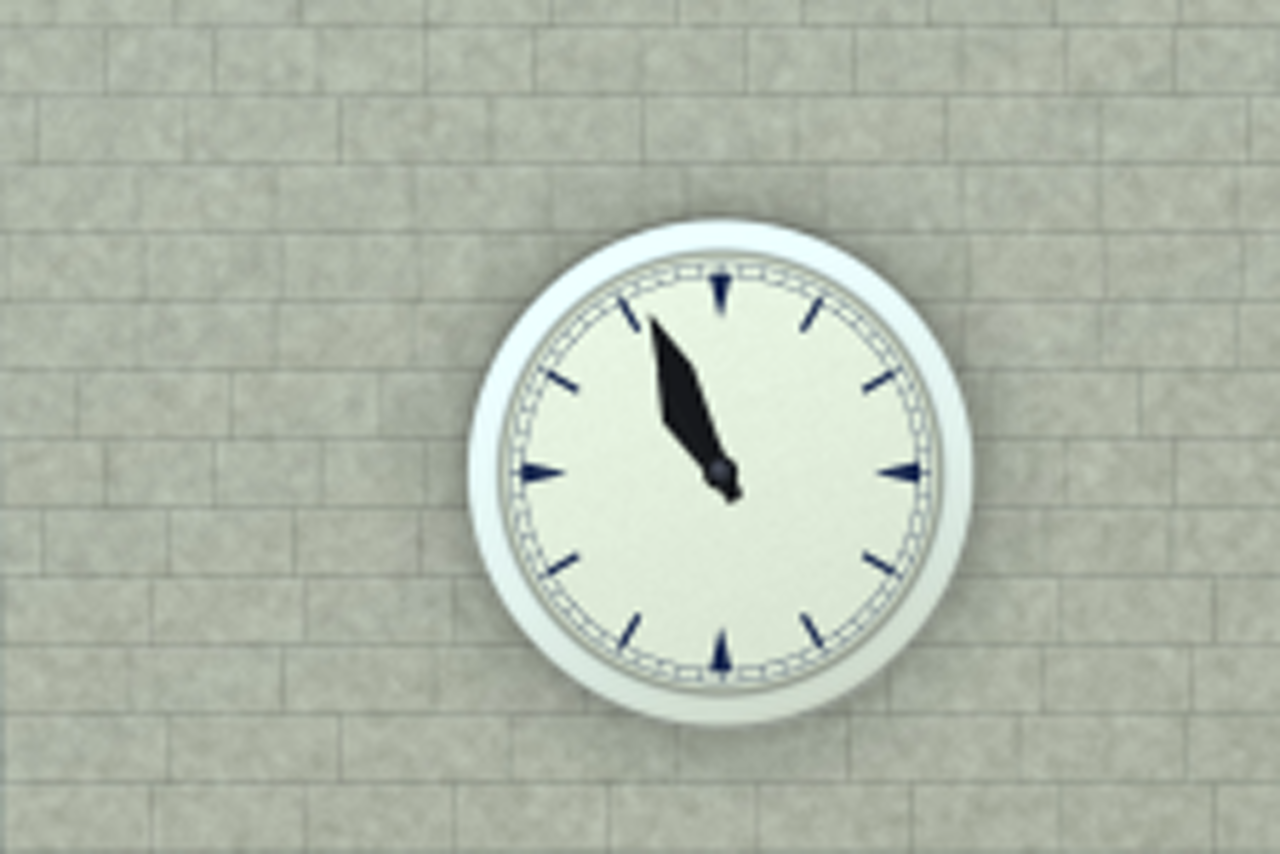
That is 10 h 56 min
